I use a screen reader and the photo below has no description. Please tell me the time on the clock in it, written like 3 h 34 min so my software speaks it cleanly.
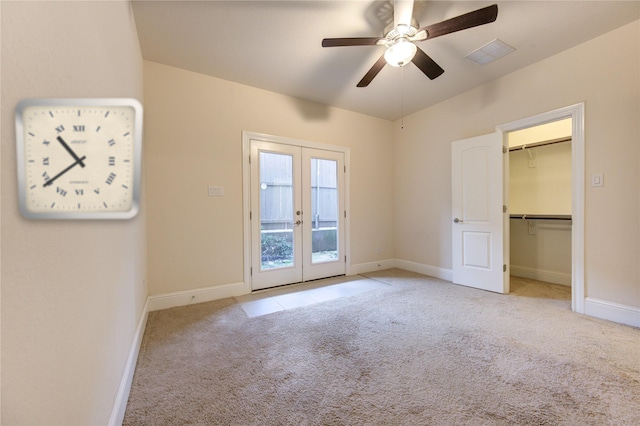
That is 10 h 39 min
